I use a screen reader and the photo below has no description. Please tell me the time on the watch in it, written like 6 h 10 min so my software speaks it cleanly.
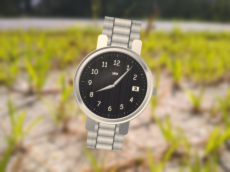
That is 8 h 06 min
